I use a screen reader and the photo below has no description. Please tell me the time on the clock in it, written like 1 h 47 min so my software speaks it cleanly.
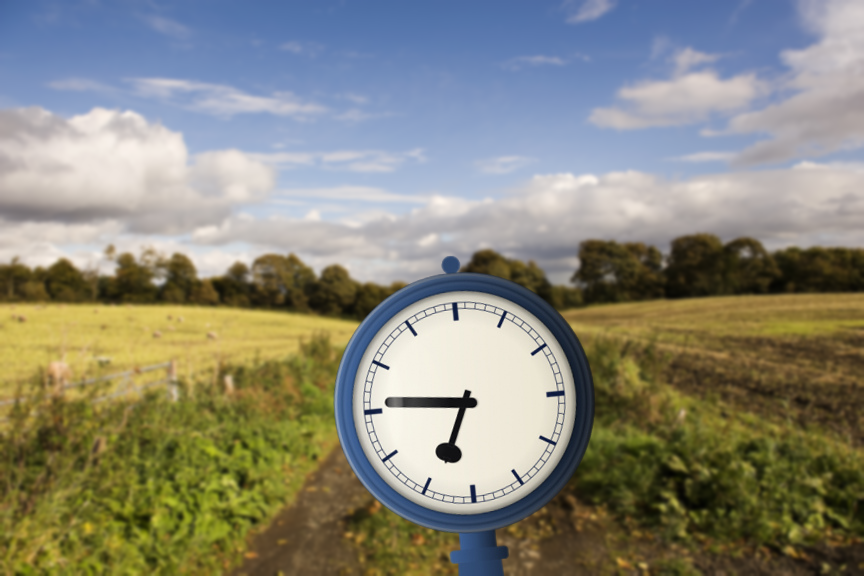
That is 6 h 46 min
